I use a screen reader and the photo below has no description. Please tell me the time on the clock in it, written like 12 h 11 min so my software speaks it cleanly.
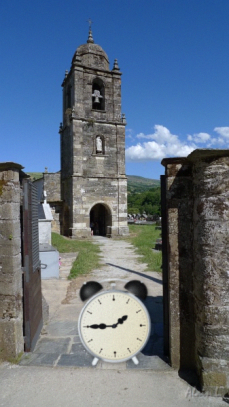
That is 1 h 45 min
